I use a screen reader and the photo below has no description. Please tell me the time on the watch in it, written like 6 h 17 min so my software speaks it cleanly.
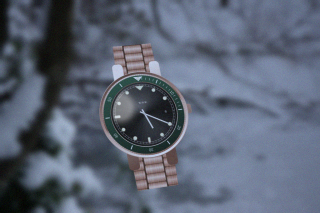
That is 5 h 20 min
